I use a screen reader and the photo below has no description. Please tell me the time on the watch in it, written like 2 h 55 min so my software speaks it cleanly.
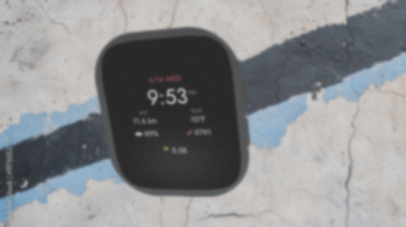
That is 9 h 53 min
